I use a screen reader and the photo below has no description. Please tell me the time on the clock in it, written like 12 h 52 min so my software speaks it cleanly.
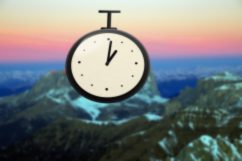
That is 1 h 01 min
